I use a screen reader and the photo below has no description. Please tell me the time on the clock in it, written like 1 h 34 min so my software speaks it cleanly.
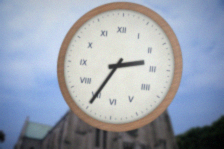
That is 2 h 35 min
